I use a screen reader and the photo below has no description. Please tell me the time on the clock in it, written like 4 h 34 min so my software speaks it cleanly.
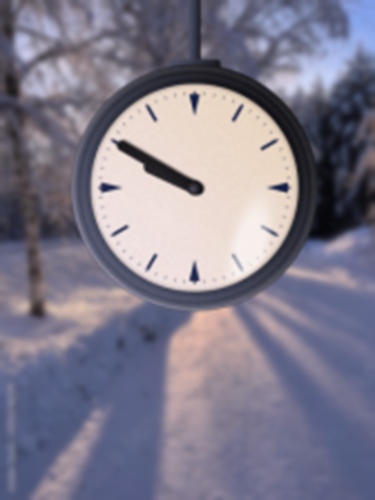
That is 9 h 50 min
